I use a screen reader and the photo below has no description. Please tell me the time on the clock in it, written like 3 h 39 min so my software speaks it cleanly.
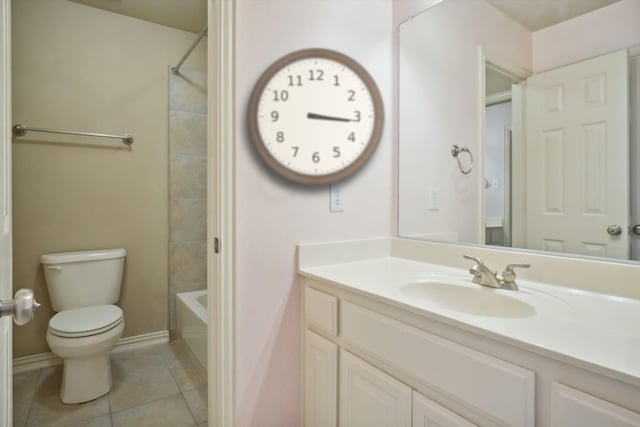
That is 3 h 16 min
